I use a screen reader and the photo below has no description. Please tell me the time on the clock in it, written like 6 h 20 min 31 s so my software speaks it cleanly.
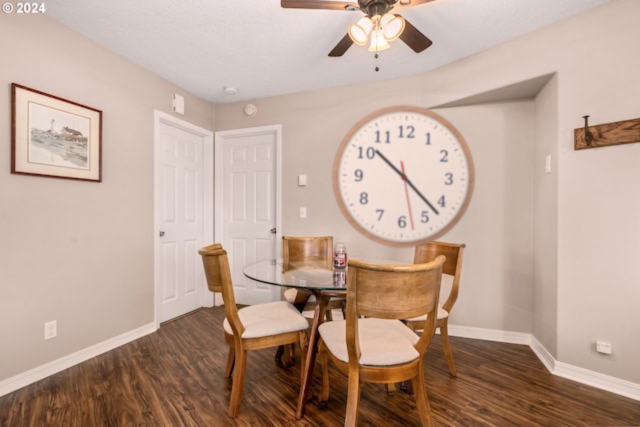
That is 10 h 22 min 28 s
